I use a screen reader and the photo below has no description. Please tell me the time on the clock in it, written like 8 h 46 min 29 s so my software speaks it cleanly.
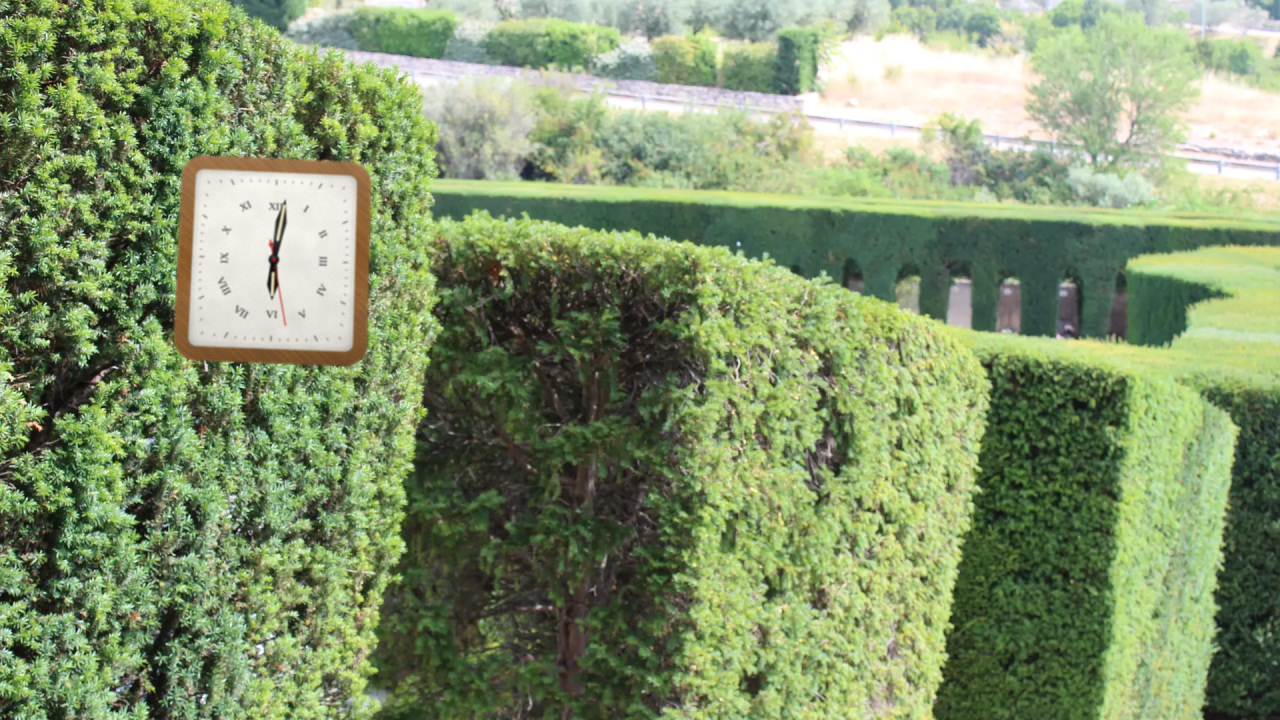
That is 6 h 01 min 28 s
